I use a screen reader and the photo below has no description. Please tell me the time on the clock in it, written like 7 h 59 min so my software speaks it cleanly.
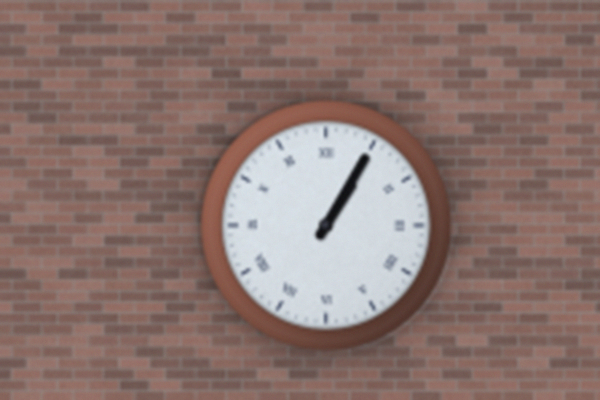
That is 1 h 05 min
